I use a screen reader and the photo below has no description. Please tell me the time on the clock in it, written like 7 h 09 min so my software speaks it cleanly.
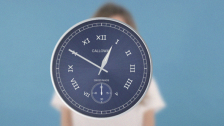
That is 12 h 50 min
